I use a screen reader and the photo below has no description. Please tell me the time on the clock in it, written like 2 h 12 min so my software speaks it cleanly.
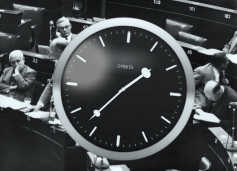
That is 1 h 37 min
